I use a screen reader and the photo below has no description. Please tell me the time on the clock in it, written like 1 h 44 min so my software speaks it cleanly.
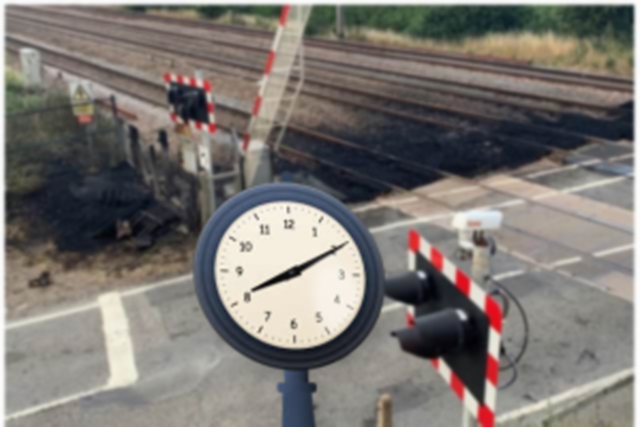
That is 8 h 10 min
